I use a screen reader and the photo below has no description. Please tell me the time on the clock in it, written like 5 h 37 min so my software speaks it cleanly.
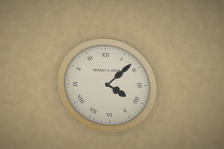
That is 4 h 08 min
